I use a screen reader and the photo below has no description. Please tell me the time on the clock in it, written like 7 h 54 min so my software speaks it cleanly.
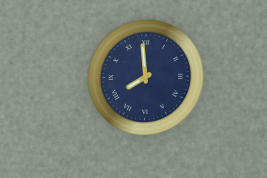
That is 7 h 59 min
